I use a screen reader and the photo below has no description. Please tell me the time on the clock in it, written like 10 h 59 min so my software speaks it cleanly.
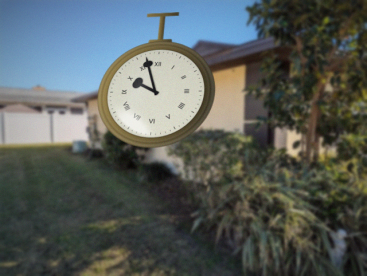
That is 9 h 57 min
